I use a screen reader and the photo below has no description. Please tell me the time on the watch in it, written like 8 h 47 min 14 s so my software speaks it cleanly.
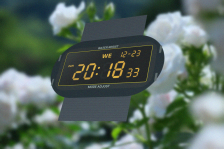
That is 20 h 18 min 33 s
